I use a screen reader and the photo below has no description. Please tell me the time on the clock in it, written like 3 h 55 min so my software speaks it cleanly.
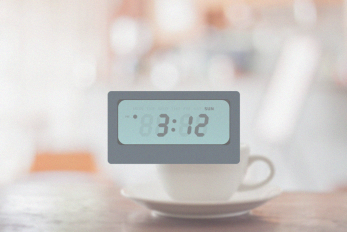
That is 3 h 12 min
